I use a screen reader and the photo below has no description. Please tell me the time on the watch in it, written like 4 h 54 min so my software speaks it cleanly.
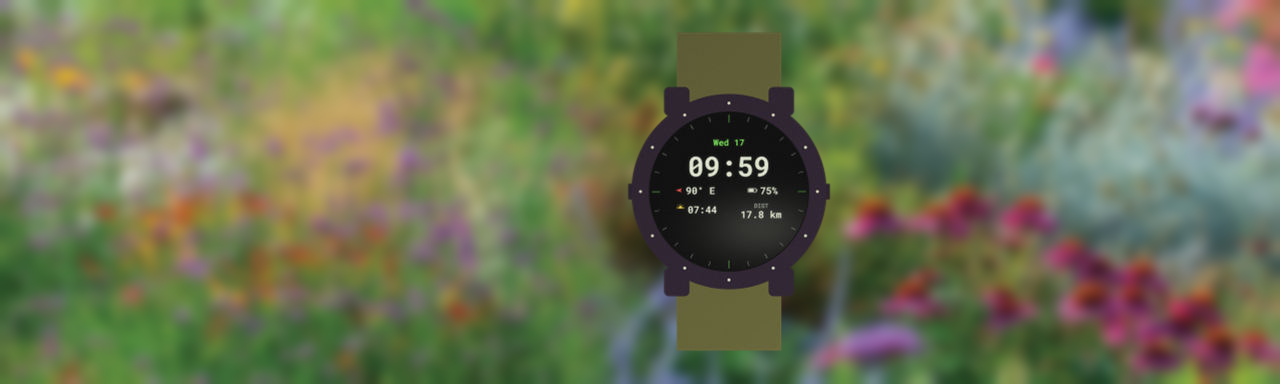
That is 9 h 59 min
